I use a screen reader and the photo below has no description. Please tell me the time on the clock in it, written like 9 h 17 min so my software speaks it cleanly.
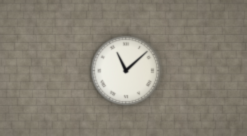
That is 11 h 08 min
